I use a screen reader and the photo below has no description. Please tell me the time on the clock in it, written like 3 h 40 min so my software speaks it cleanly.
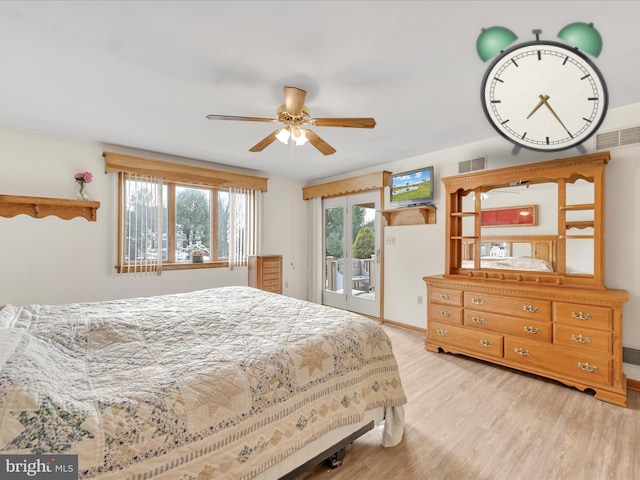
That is 7 h 25 min
